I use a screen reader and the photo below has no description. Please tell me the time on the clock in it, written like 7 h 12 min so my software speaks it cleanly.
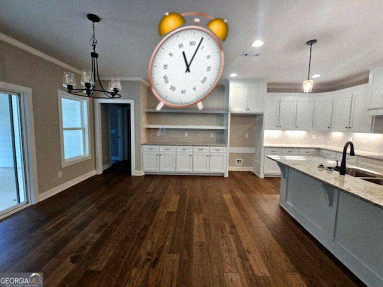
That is 11 h 03 min
